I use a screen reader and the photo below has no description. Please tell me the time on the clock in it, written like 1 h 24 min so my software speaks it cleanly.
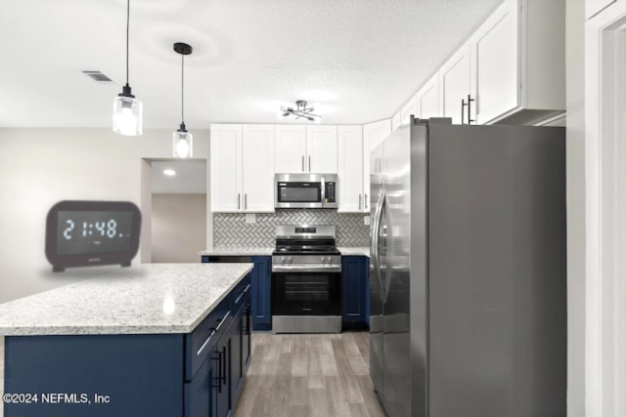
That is 21 h 48 min
